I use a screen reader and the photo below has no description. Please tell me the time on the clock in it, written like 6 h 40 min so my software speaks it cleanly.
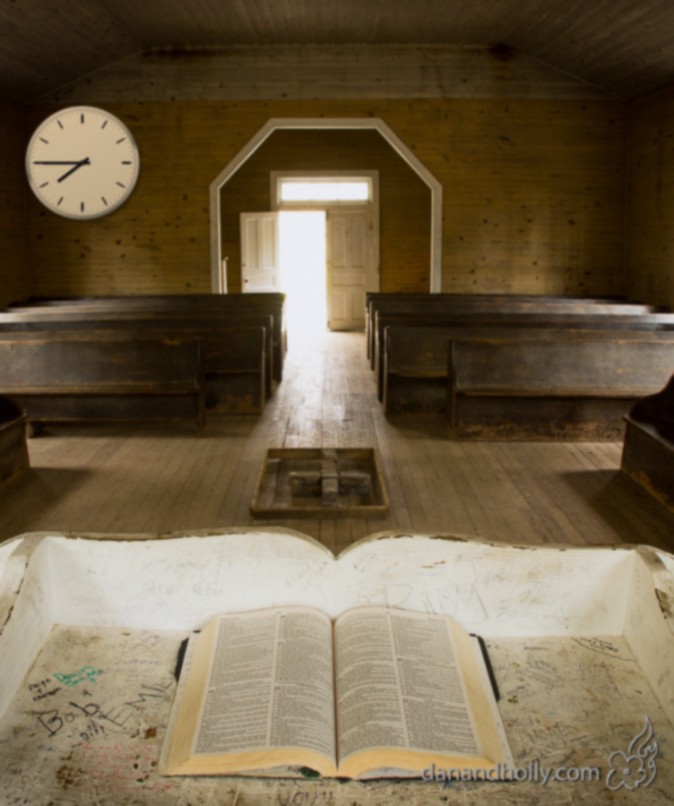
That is 7 h 45 min
